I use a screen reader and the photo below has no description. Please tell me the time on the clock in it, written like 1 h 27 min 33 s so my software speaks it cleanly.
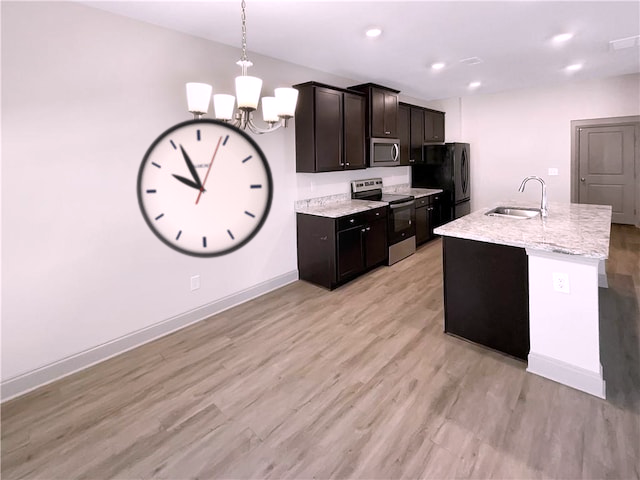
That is 9 h 56 min 04 s
